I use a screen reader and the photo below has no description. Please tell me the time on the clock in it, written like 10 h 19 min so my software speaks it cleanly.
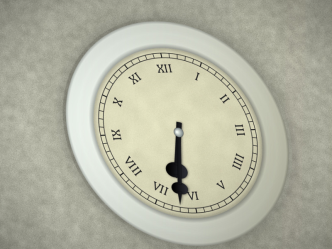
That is 6 h 32 min
